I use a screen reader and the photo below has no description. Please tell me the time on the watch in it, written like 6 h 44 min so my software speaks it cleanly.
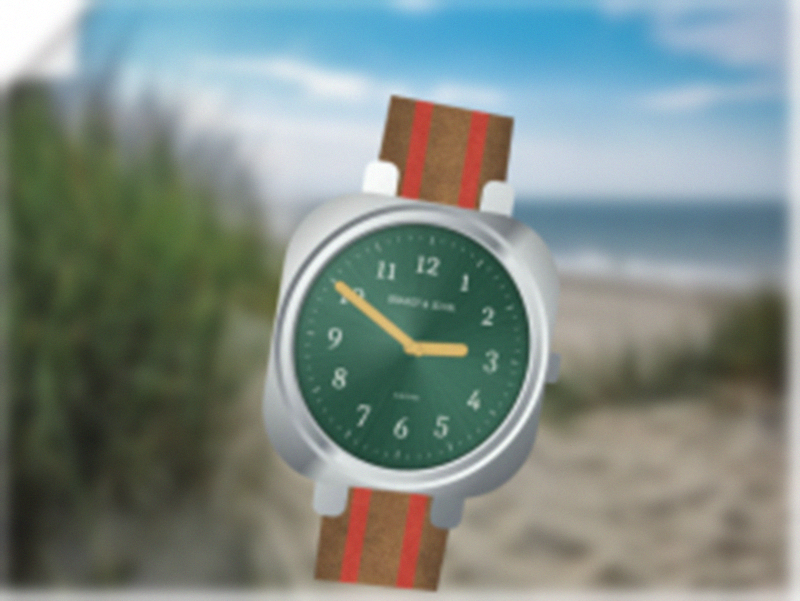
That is 2 h 50 min
